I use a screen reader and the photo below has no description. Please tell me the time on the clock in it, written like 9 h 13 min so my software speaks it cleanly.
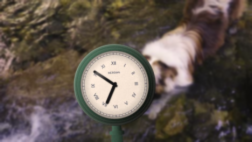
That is 6 h 51 min
